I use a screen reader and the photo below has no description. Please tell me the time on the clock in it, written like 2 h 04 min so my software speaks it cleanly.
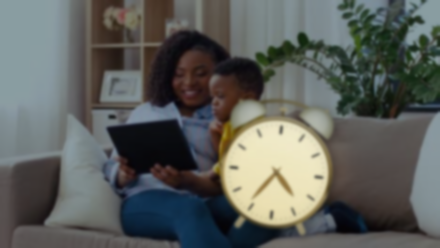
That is 4 h 36 min
